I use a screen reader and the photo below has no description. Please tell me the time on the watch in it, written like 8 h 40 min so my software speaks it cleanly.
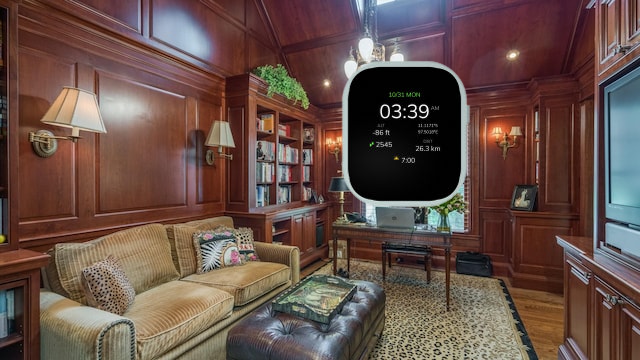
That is 3 h 39 min
